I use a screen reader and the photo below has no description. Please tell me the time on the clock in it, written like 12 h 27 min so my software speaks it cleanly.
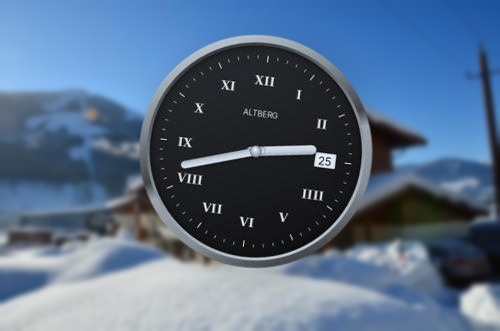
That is 2 h 42 min
